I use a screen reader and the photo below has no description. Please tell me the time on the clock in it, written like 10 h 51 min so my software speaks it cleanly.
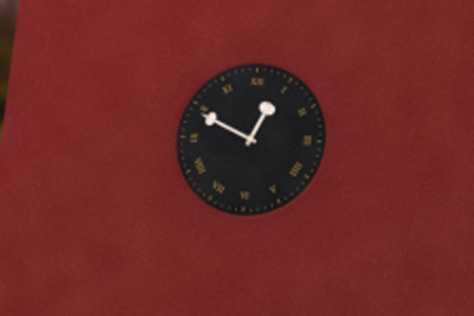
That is 12 h 49 min
